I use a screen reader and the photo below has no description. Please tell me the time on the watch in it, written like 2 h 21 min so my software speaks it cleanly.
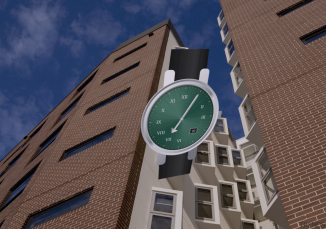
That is 7 h 05 min
